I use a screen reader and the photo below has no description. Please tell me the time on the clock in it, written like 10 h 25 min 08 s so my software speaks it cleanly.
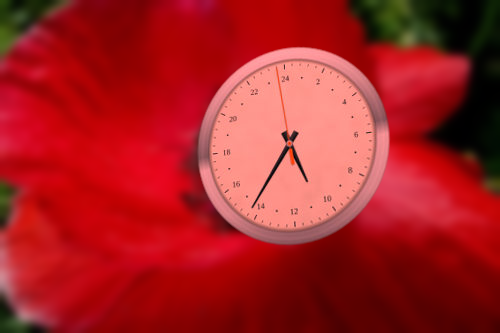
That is 10 h 35 min 59 s
